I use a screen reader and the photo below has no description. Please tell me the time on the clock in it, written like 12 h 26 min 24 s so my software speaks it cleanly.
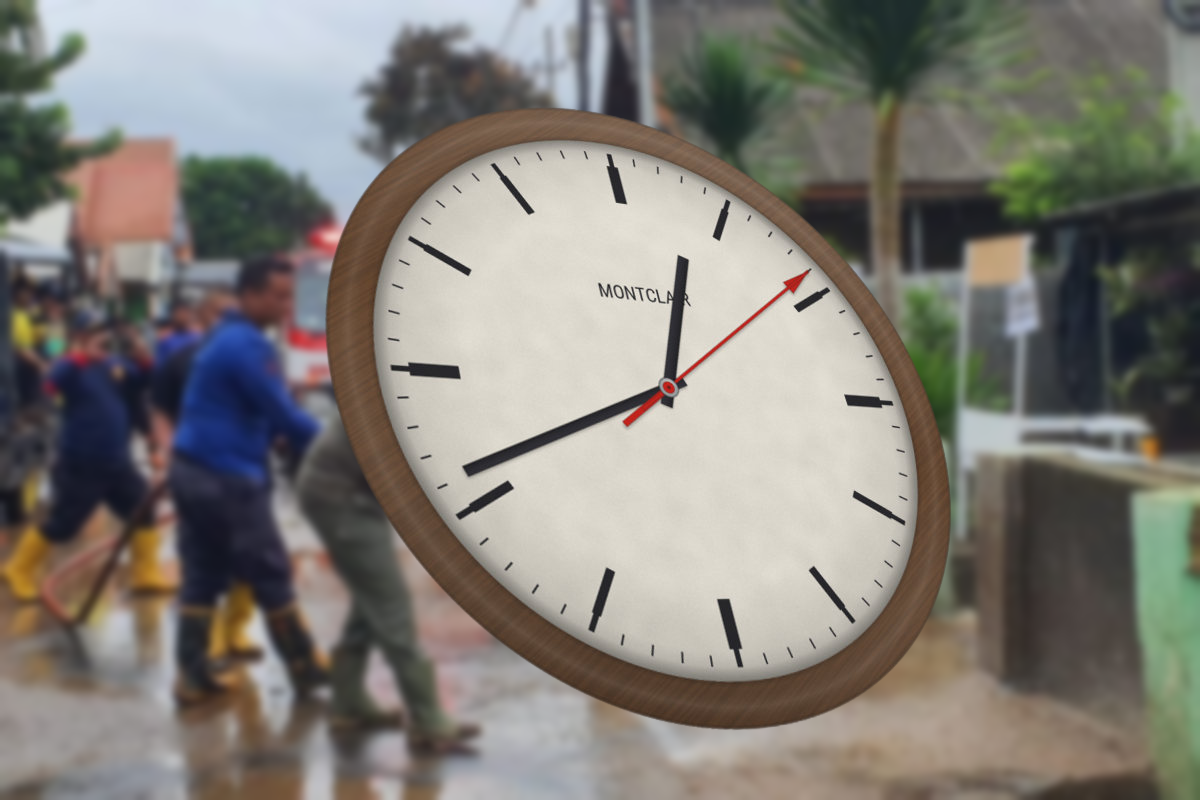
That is 12 h 41 min 09 s
